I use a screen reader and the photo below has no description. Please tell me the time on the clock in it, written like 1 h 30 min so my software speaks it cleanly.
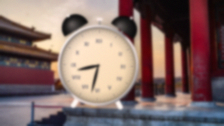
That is 8 h 32 min
